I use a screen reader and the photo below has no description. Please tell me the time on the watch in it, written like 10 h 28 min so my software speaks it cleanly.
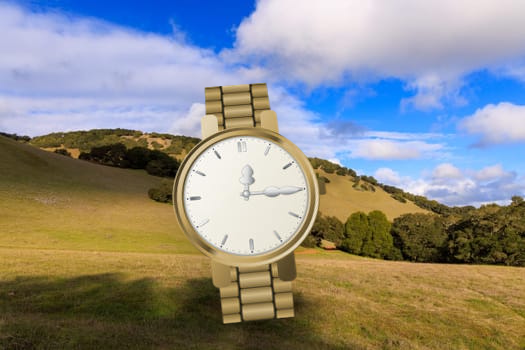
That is 12 h 15 min
